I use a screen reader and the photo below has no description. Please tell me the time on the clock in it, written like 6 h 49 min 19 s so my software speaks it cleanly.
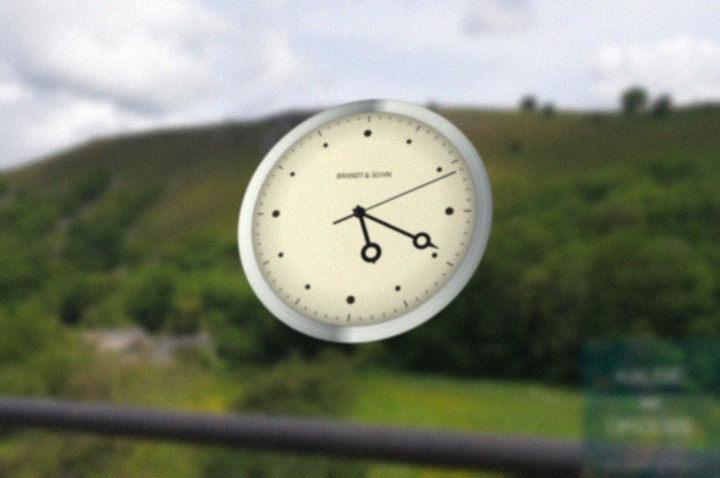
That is 5 h 19 min 11 s
